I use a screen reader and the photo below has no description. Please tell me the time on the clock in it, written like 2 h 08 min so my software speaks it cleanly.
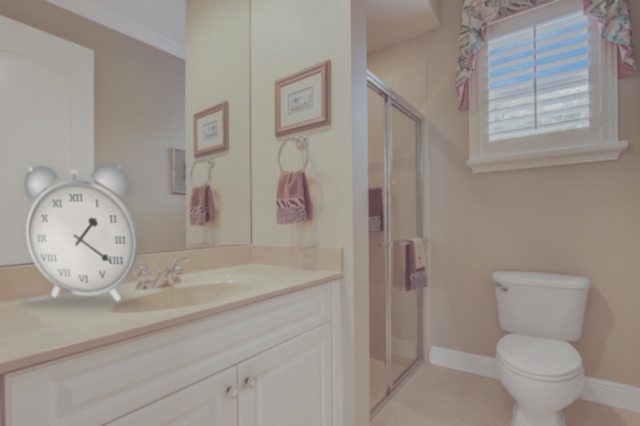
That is 1 h 21 min
